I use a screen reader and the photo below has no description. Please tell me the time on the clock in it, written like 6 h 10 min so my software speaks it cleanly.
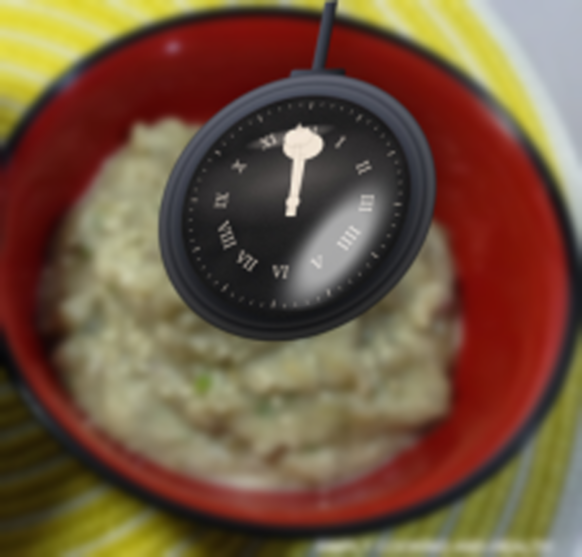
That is 11 h 59 min
